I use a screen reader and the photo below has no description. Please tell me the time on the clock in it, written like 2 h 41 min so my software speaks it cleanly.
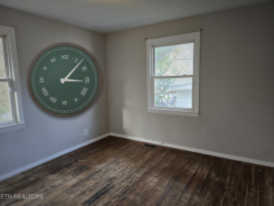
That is 3 h 07 min
